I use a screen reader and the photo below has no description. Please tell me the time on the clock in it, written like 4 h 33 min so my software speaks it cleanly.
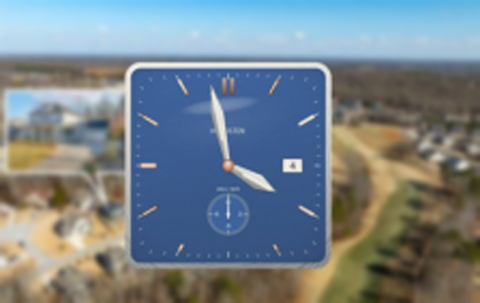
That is 3 h 58 min
